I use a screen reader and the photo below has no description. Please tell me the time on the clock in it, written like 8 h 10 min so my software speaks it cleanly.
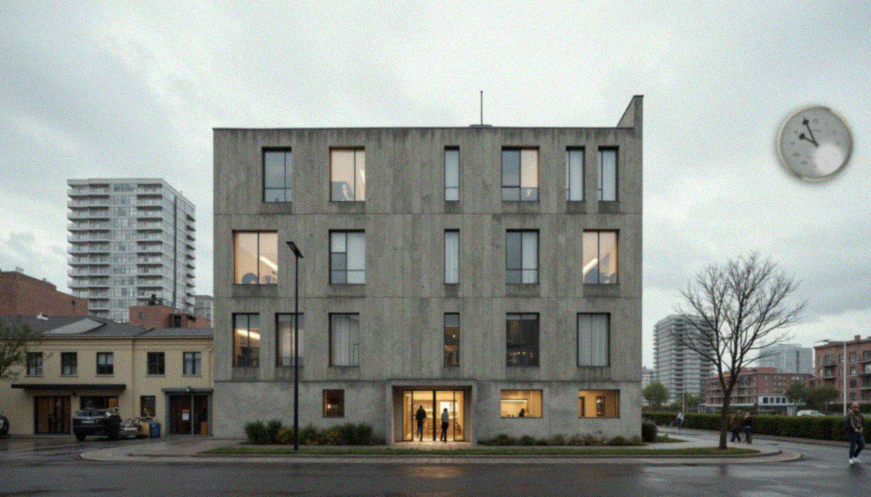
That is 9 h 56 min
